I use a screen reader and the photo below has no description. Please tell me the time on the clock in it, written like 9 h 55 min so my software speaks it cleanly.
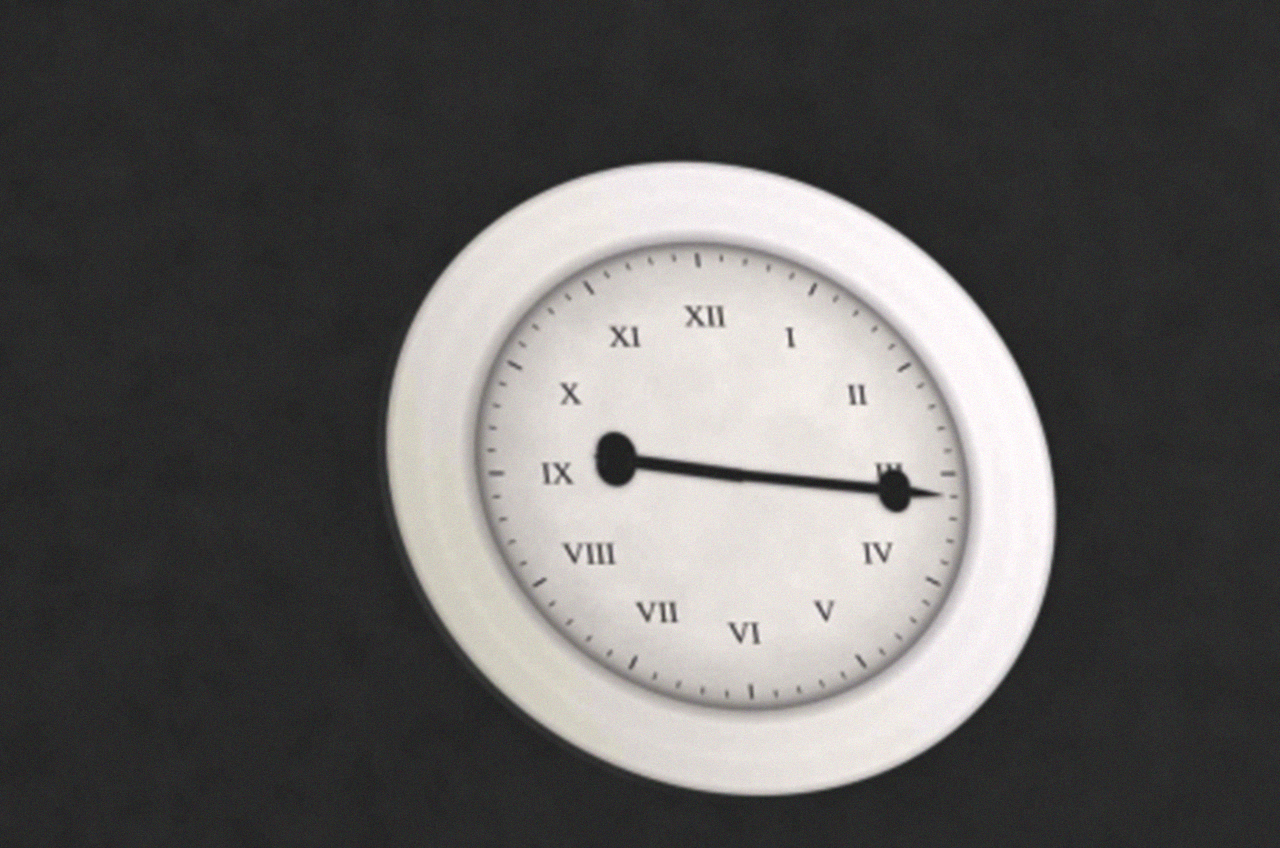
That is 9 h 16 min
